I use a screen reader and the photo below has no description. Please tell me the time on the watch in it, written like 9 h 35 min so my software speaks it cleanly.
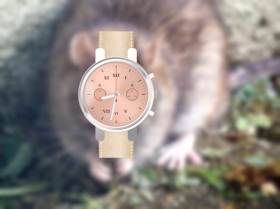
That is 8 h 32 min
